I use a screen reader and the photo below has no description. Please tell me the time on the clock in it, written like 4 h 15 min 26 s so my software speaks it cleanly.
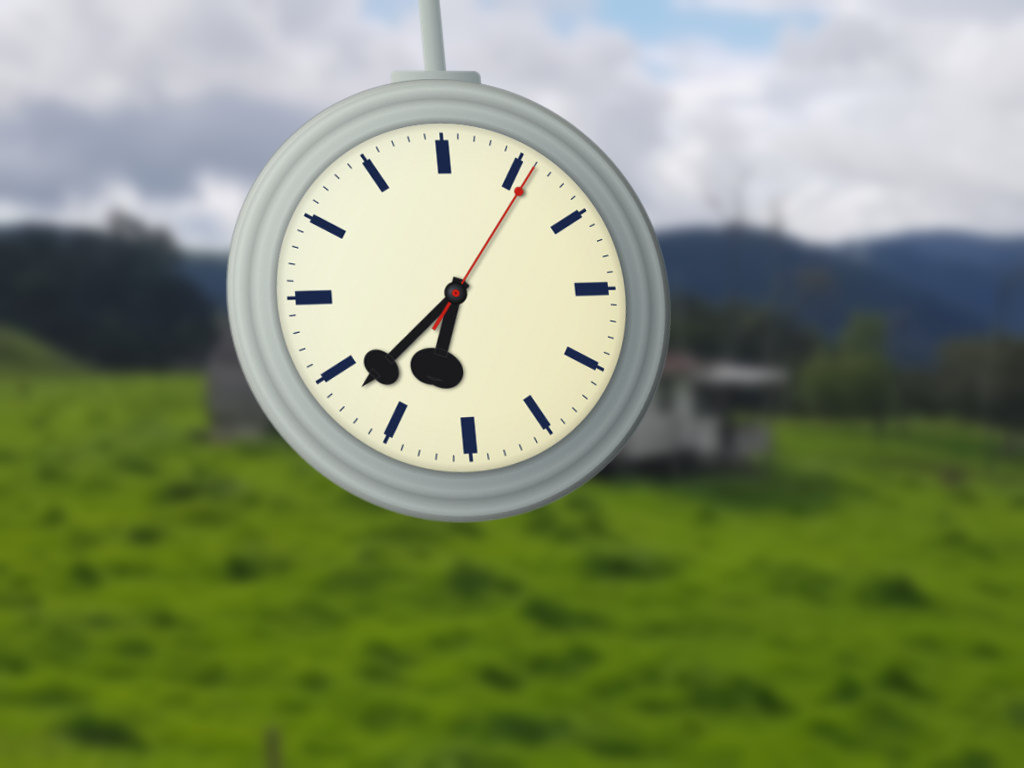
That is 6 h 38 min 06 s
